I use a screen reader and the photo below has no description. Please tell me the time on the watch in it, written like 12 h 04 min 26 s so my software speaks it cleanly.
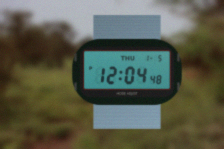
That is 12 h 04 min 48 s
